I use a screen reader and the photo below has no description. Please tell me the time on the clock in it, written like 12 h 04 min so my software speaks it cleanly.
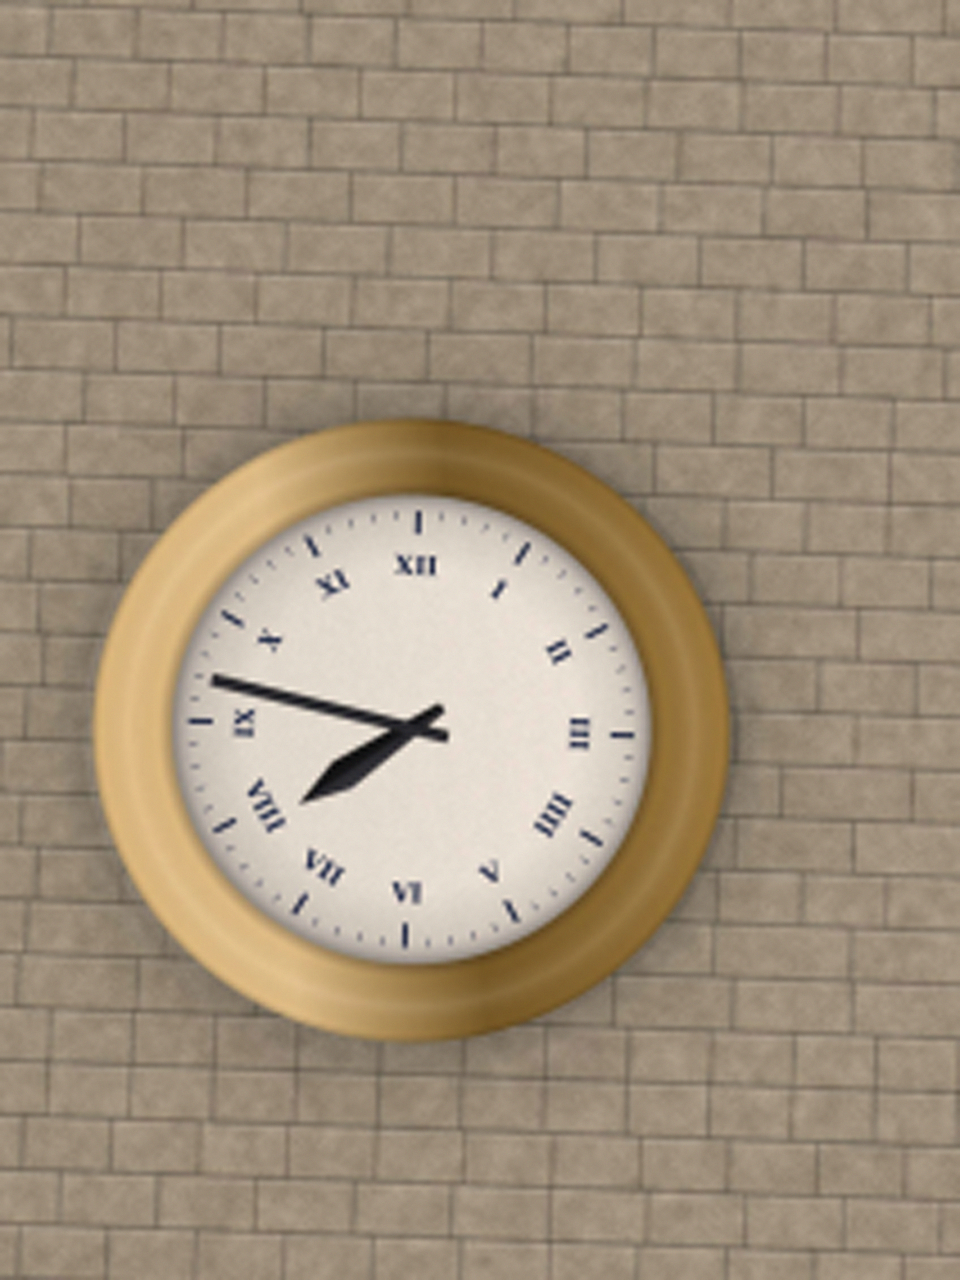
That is 7 h 47 min
